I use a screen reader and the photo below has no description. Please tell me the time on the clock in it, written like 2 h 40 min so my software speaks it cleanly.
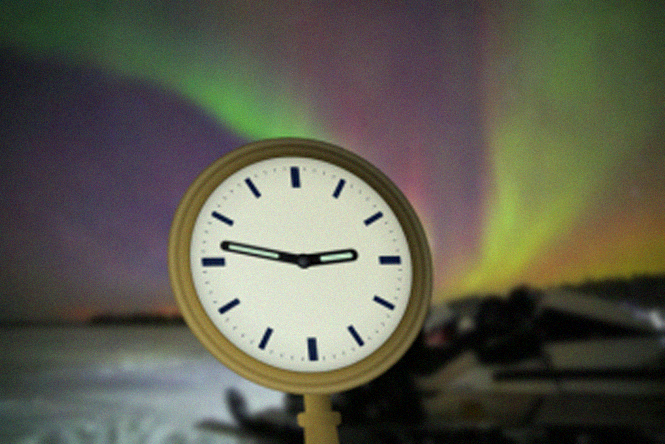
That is 2 h 47 min
